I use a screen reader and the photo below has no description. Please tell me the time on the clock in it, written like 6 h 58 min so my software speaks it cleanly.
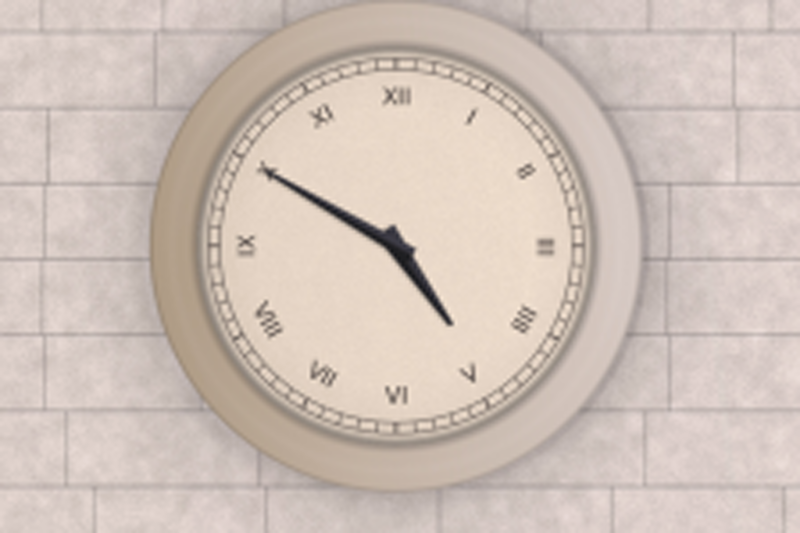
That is 4 h 50 min
